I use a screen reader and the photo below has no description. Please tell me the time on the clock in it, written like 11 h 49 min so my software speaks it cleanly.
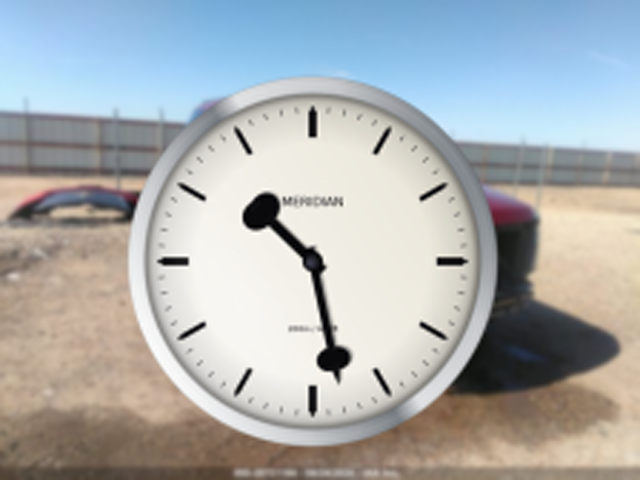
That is 10 h 28 min
